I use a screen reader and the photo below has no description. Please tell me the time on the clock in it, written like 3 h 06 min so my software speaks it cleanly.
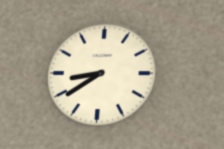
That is 8 h 39 min
